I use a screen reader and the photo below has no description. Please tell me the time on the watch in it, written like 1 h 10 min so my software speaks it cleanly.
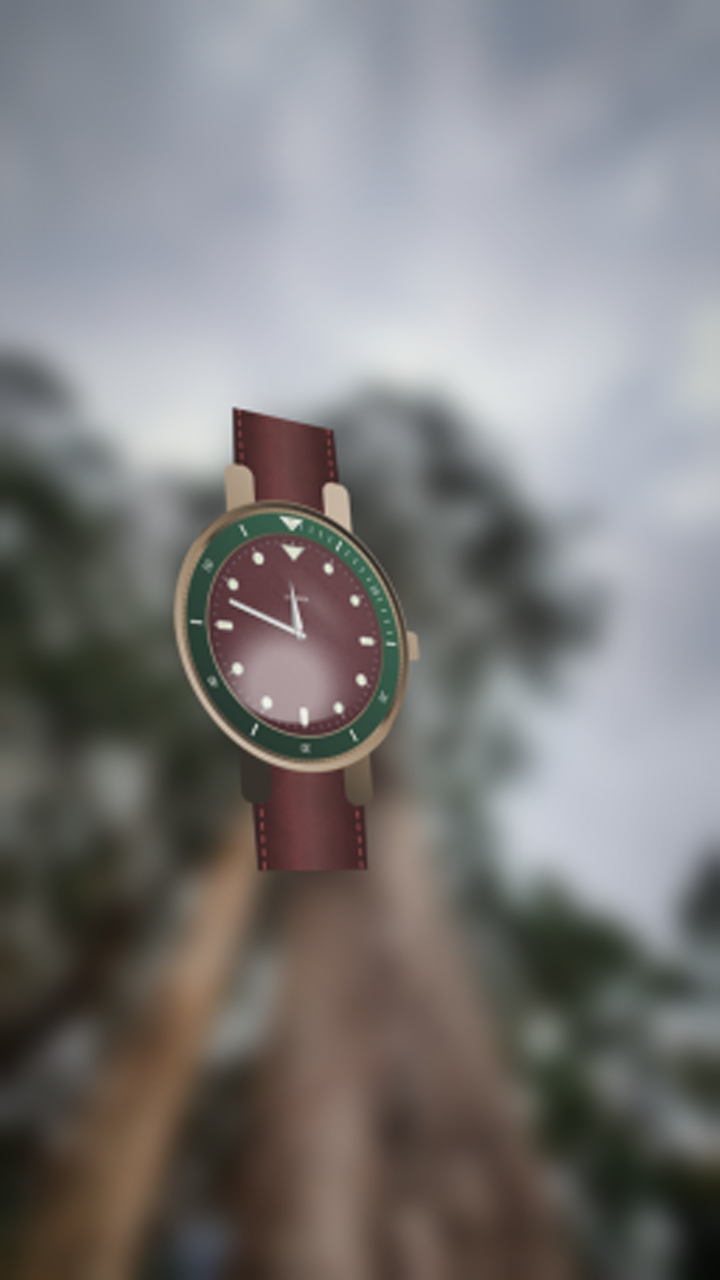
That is 11 h 48 min
